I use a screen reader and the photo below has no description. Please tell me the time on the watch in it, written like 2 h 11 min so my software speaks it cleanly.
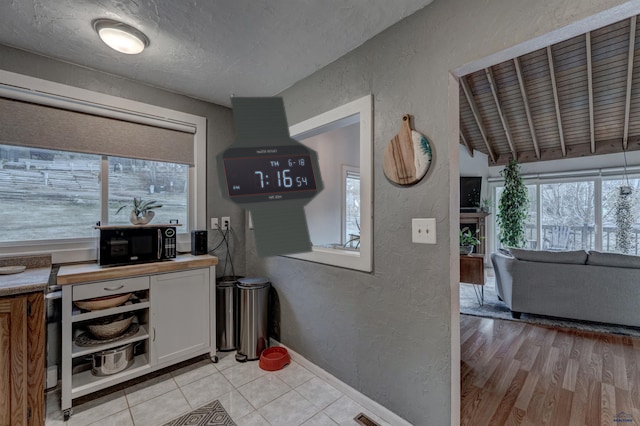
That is 7 h 16 min
